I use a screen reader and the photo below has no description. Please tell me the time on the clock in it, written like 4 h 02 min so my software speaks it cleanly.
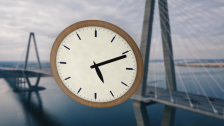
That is 5 h 11 min
